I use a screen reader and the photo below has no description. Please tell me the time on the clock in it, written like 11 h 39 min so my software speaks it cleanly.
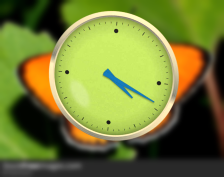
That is 4 h 19 min
